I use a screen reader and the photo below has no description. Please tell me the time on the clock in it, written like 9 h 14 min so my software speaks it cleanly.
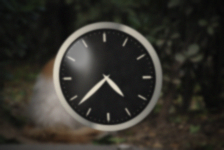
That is 4 h 38 min
